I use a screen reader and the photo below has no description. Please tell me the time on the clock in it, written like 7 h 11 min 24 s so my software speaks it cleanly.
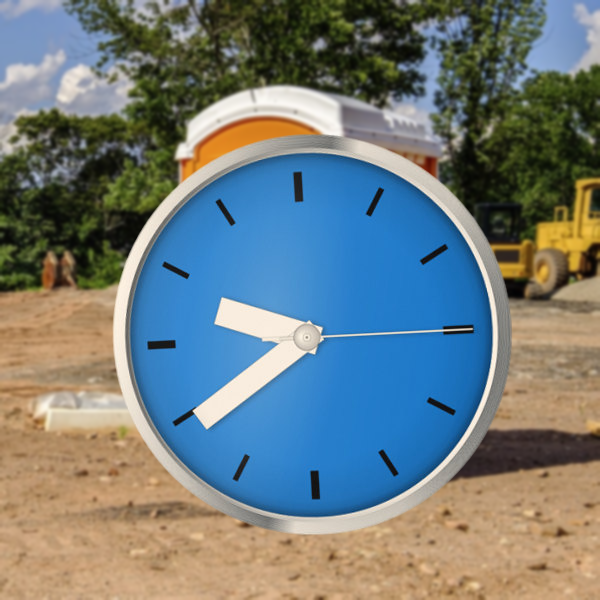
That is 9 h 39 min 15 s
